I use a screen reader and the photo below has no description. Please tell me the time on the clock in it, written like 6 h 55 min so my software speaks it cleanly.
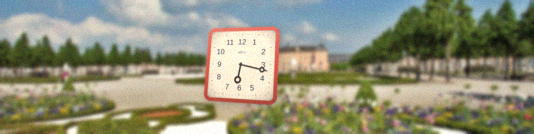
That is 6 h 17 min
